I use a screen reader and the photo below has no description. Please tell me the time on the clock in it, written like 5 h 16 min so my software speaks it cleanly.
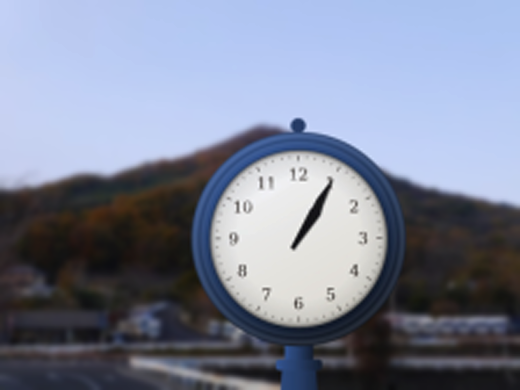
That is 1 h 05 min
